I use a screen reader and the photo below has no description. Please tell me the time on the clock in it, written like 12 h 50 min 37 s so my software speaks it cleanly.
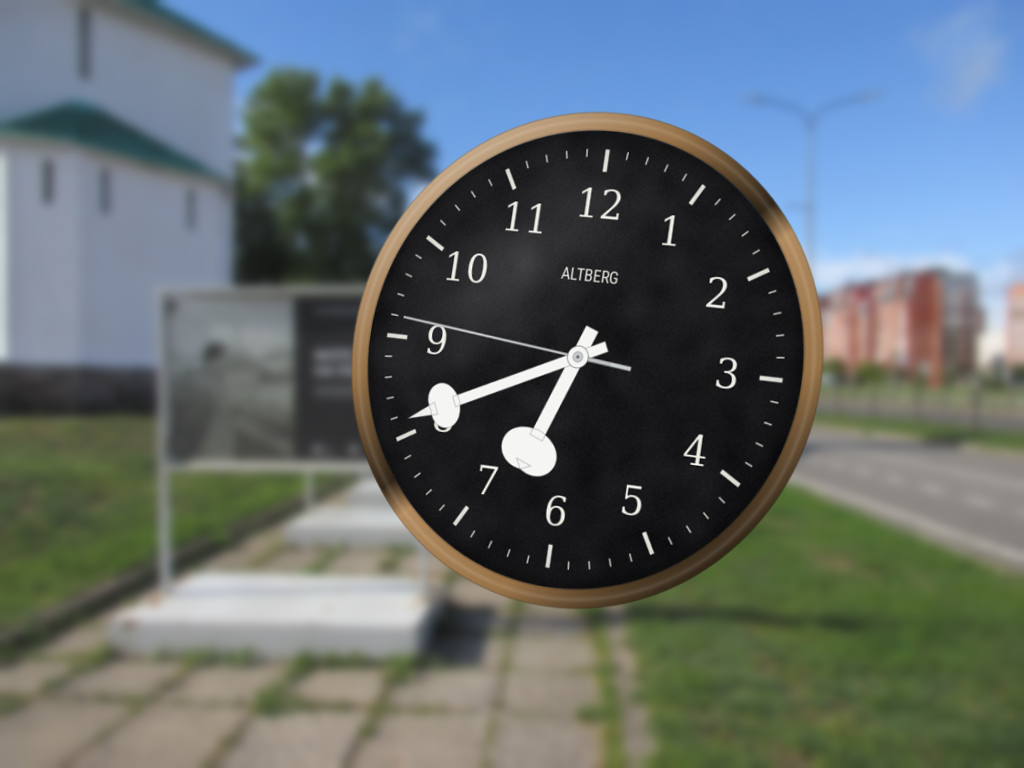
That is 6 h 40 min 46 s
